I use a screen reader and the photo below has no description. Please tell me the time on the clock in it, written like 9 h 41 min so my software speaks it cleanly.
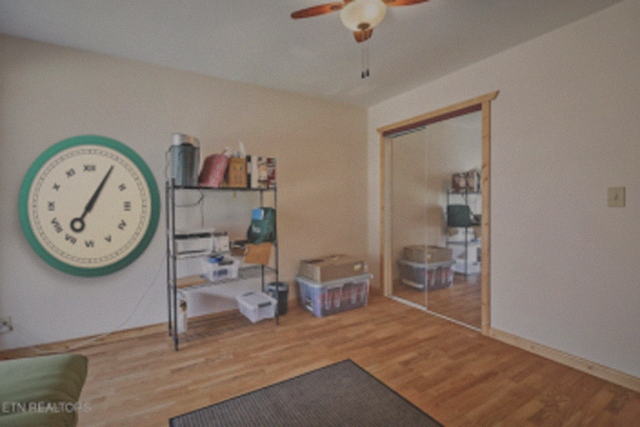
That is 7 h 05 min
